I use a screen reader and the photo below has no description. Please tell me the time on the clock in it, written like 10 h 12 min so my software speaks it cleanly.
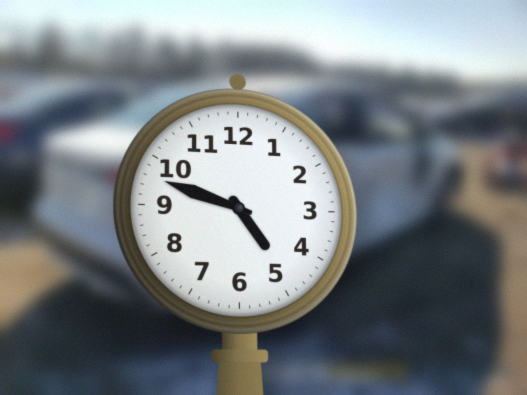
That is 4 h 48 min
